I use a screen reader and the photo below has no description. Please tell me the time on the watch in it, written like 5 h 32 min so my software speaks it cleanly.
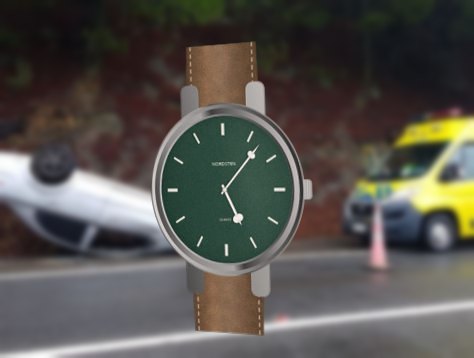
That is 5 h 07 min
